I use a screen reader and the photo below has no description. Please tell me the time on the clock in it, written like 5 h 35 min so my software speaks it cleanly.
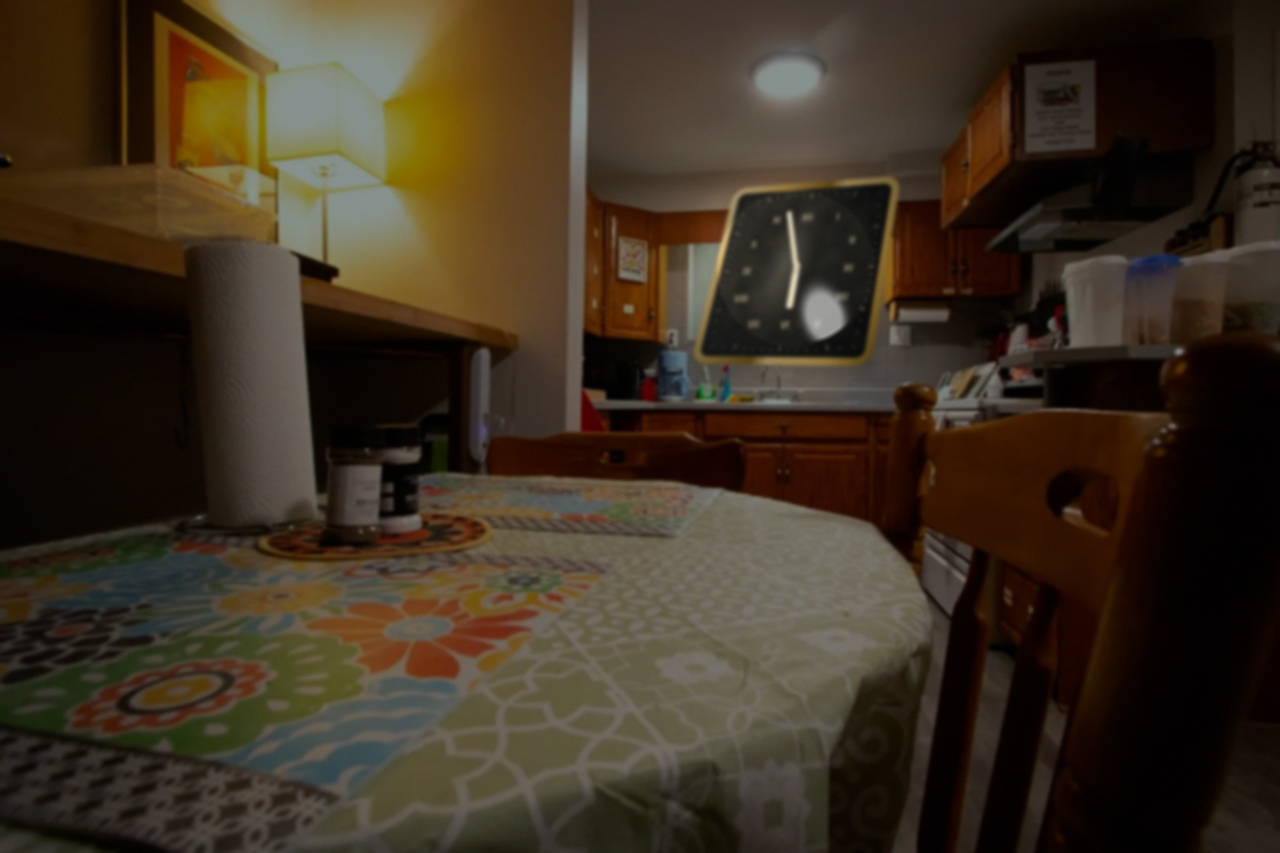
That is 5 h 57 min
